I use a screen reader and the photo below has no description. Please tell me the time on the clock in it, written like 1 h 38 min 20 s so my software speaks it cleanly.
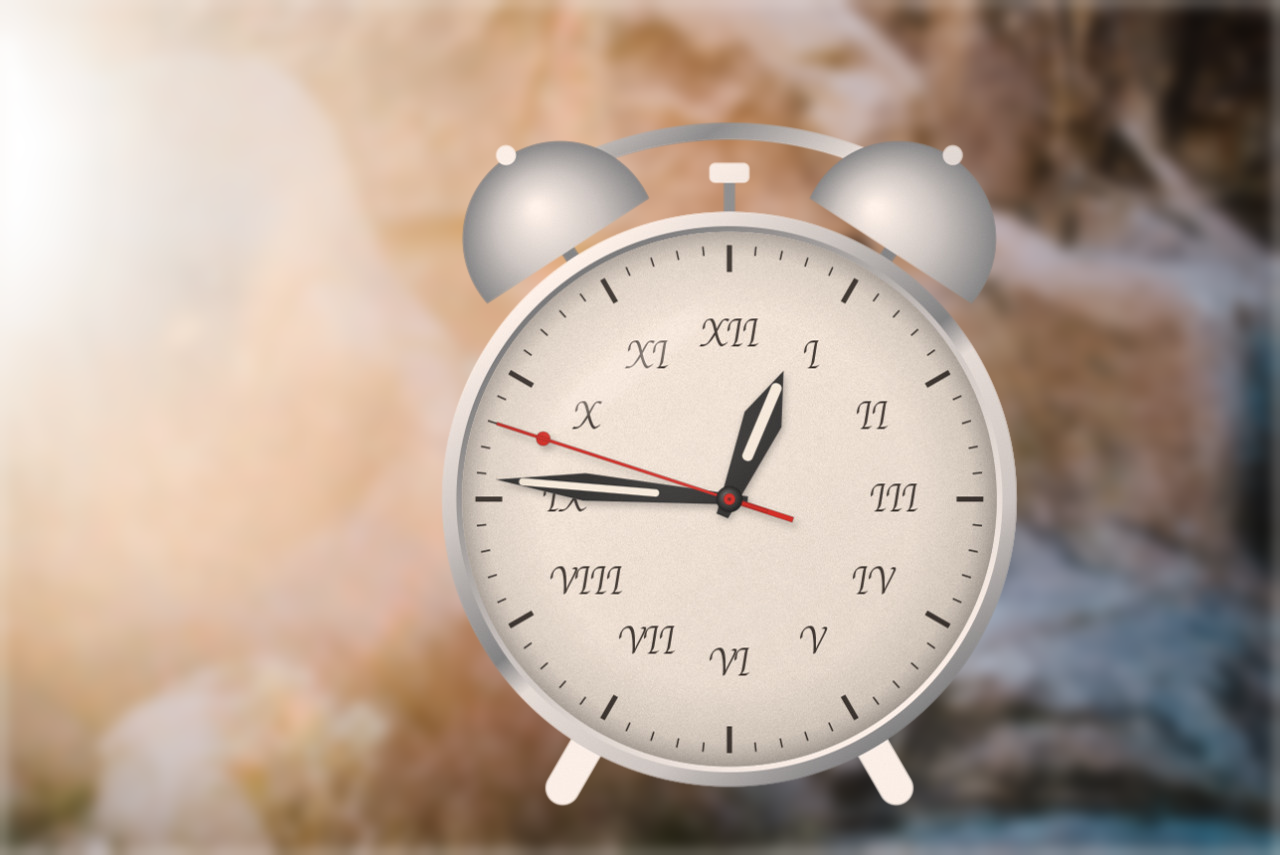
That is 12 h 45 min 48 s
